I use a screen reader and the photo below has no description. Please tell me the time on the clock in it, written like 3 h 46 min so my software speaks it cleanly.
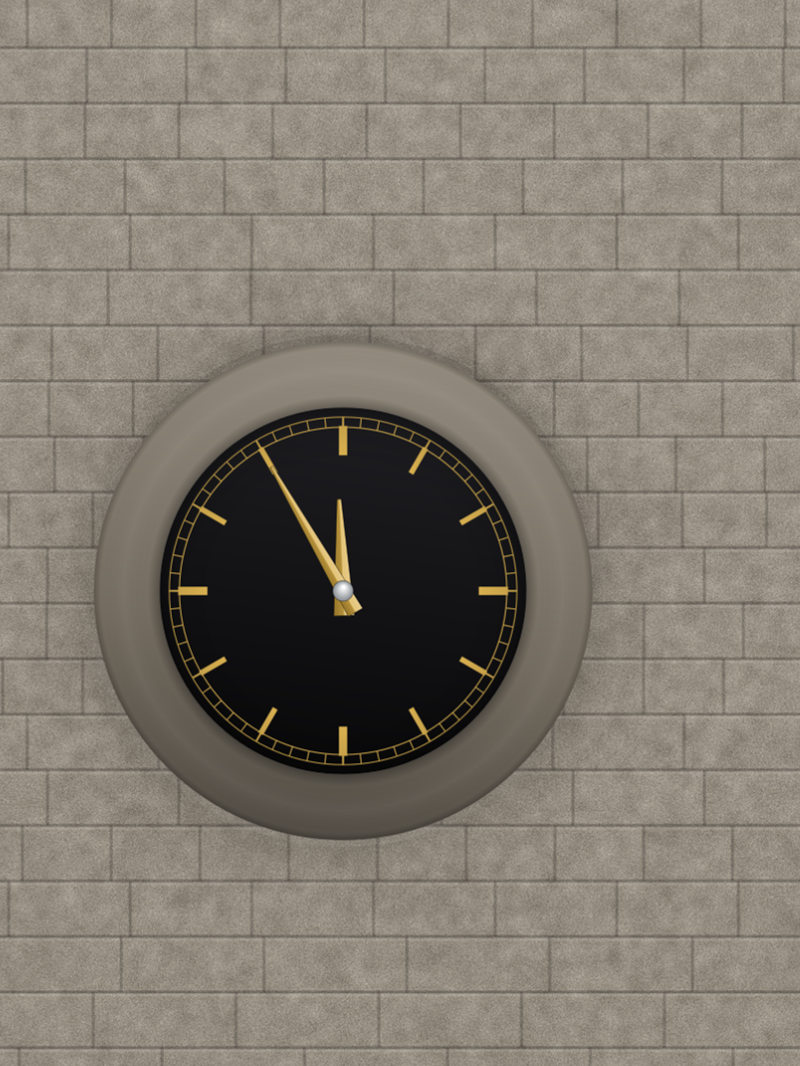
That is 11 h 55 min
